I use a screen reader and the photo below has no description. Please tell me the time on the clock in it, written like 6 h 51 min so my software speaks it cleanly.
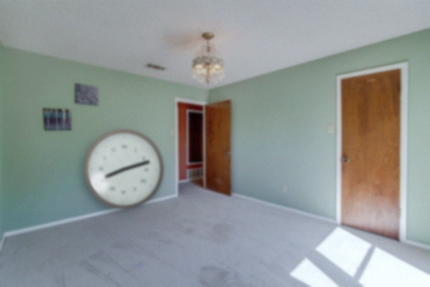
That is 8 h 12 min
